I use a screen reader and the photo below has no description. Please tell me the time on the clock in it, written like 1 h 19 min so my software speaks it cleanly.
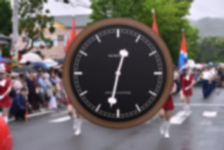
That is 12 h 32 min
